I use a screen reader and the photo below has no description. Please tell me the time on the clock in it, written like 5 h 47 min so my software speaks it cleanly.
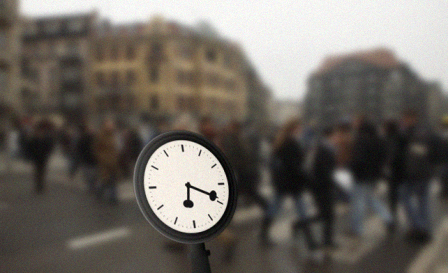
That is 6 h 19 min
